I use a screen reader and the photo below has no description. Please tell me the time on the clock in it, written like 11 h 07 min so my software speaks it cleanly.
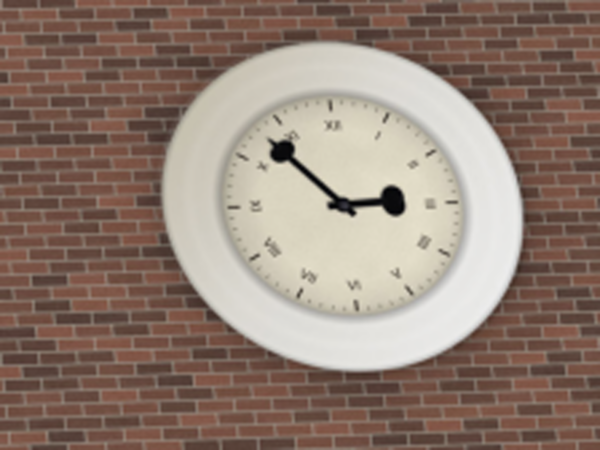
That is 2 h 53 min
